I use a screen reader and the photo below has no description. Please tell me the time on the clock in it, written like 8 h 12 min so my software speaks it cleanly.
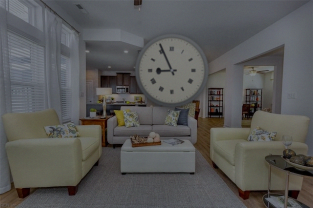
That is 8 h 56 min
